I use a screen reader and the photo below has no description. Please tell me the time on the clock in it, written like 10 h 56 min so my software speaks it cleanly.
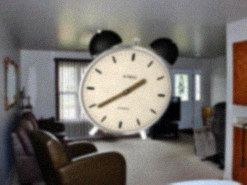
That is 1 h 39 min
